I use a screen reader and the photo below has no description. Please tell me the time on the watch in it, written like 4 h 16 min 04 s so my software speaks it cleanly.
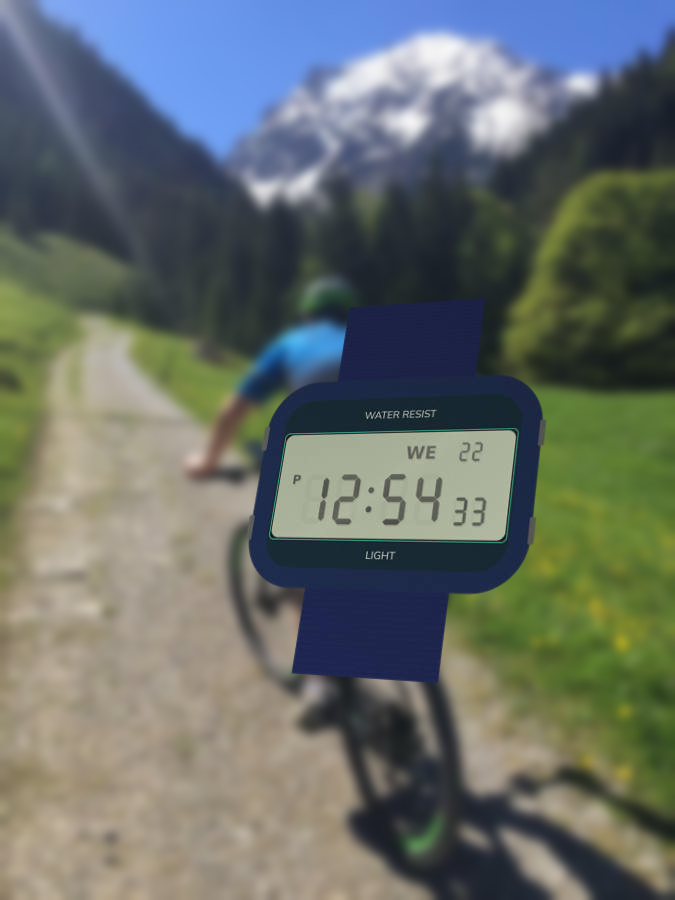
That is 12 h 54 min 33 s
